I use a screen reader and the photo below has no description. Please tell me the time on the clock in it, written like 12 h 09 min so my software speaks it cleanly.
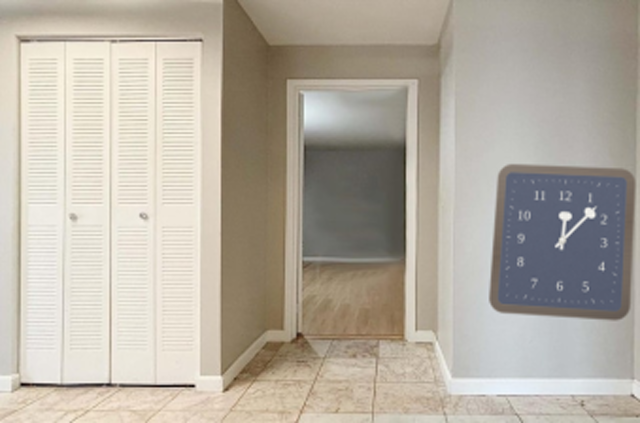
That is 12 h 07 min
